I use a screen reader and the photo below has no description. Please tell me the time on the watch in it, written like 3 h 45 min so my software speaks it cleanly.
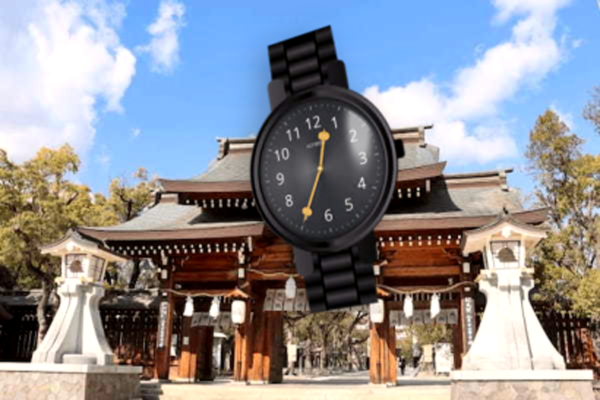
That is 12 h 35 min
